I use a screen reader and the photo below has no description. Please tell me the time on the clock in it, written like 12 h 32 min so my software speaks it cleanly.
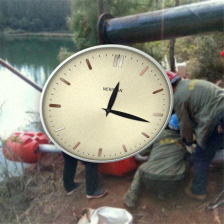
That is 12 h 17 min
